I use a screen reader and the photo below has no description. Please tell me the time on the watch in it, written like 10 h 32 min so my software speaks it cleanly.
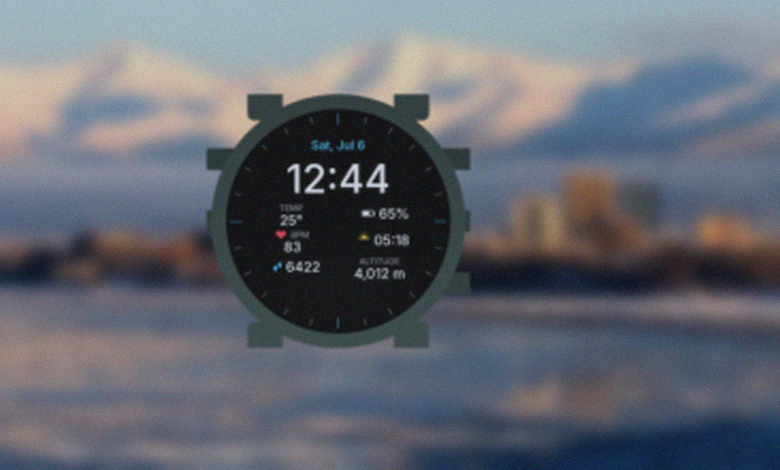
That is 12 h 44 min
